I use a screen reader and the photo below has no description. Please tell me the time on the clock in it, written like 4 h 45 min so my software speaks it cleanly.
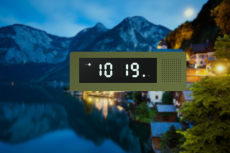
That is 10 h 19 min
